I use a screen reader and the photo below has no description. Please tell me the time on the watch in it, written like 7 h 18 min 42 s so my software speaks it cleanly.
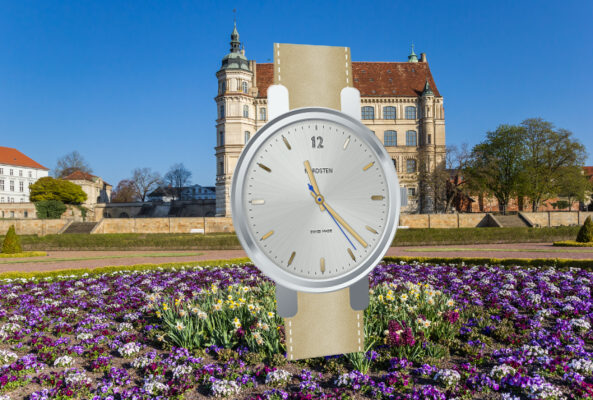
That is 11 h 22 min 24 s
